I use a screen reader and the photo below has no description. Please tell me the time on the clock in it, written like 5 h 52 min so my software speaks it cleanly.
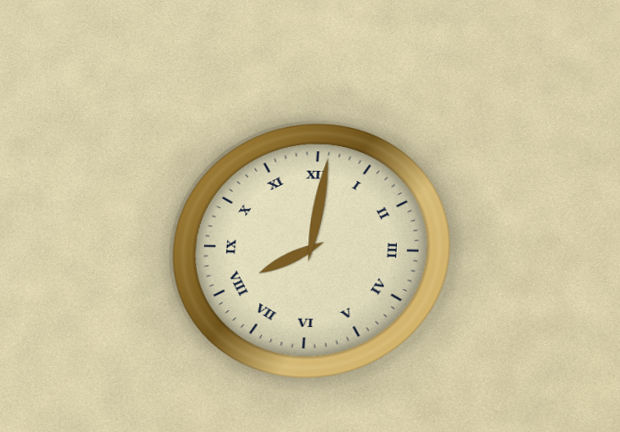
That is 8 h 01 min
